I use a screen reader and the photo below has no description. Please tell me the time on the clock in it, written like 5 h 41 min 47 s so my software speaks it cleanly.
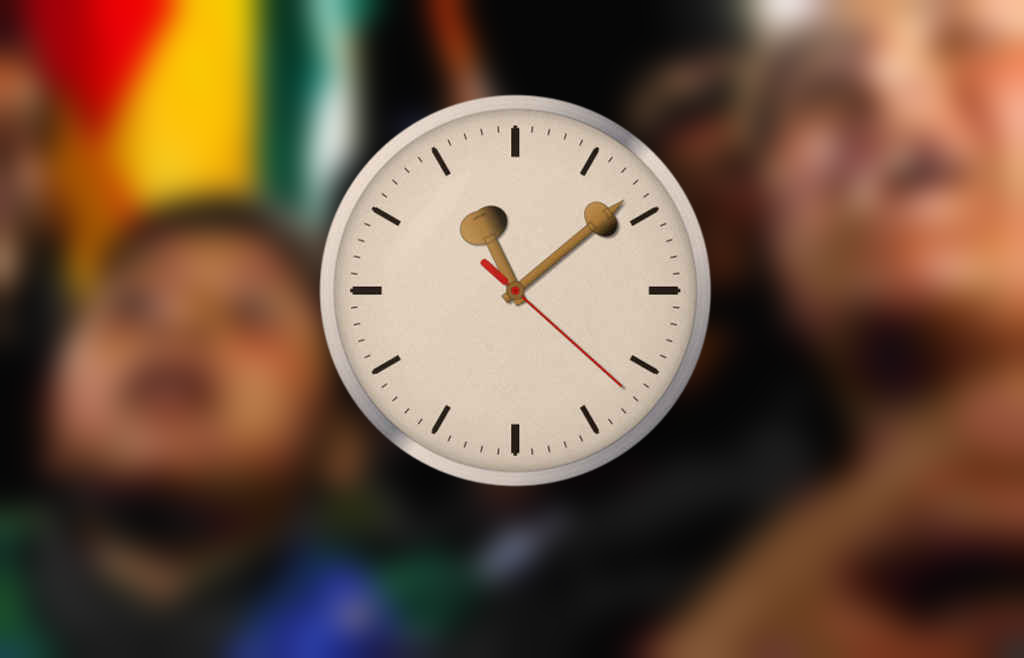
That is 11 h 08 min 22 s
